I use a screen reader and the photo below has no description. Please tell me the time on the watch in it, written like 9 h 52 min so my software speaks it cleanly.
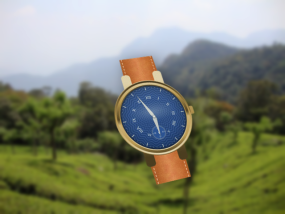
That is 5 h 56 min
